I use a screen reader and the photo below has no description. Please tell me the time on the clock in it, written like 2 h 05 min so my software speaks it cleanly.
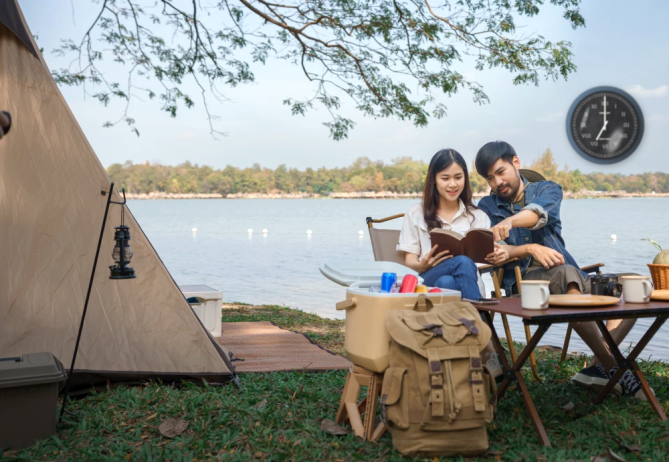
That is 7 h 00 min
